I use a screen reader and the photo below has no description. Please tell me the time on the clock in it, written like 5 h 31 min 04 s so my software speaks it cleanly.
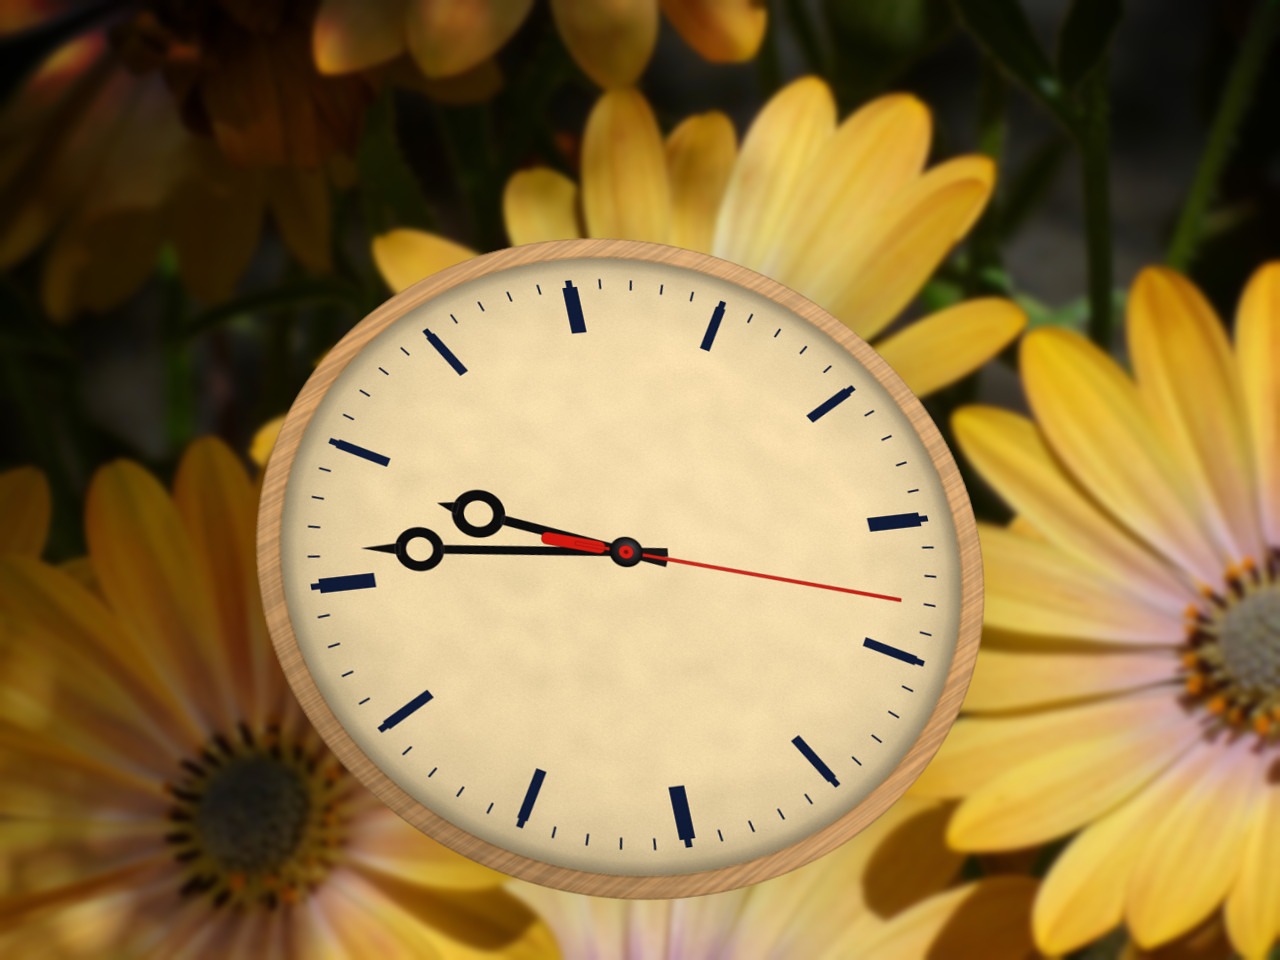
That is 9 h 46 min 18 s
